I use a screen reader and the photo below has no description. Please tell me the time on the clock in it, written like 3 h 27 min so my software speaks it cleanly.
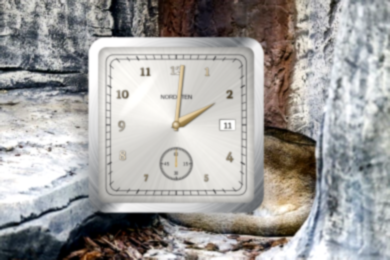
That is 2 h 01 min
